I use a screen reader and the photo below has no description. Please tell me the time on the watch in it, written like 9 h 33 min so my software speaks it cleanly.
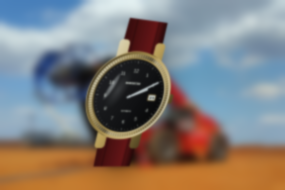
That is 2 h 10 min
